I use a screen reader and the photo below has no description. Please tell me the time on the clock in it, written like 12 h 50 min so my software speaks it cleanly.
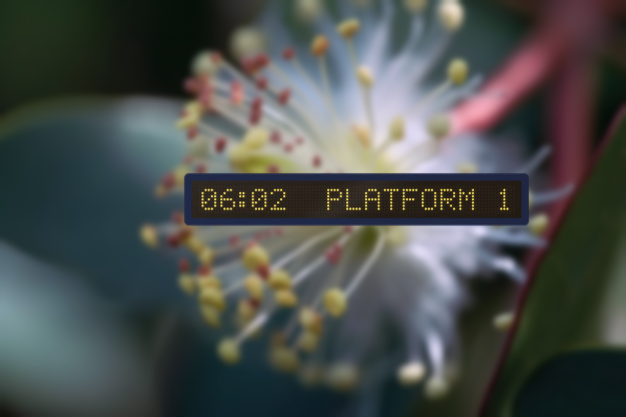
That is 6 h 02 min
